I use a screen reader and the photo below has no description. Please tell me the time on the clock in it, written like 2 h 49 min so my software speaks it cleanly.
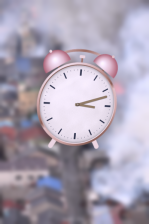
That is 3 h 12 min
